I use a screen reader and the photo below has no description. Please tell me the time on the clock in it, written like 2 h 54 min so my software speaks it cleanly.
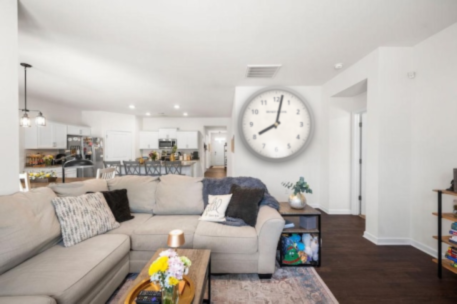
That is 8 h 02 min
